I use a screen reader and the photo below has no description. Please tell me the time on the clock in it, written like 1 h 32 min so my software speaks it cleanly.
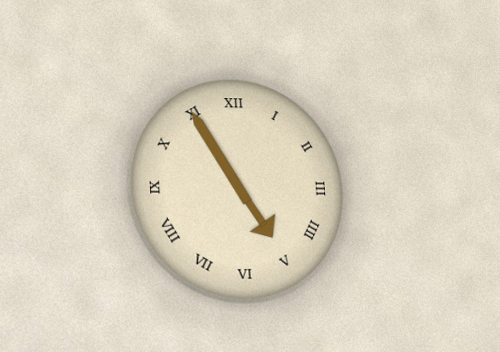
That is 4 h 55 min
